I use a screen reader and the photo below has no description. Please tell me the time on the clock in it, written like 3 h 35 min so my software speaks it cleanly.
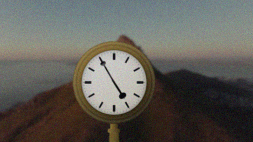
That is 4 h 55 min
